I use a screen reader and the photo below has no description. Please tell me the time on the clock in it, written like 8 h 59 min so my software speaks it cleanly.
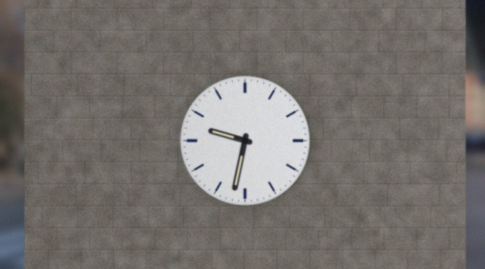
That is 9 h 32 min
